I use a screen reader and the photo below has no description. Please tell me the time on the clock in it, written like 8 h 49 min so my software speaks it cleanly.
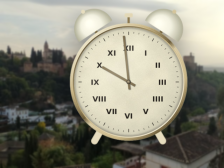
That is 9 h 59 min
